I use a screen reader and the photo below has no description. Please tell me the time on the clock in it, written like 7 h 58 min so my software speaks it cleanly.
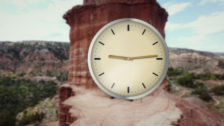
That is 9 h 14 min
